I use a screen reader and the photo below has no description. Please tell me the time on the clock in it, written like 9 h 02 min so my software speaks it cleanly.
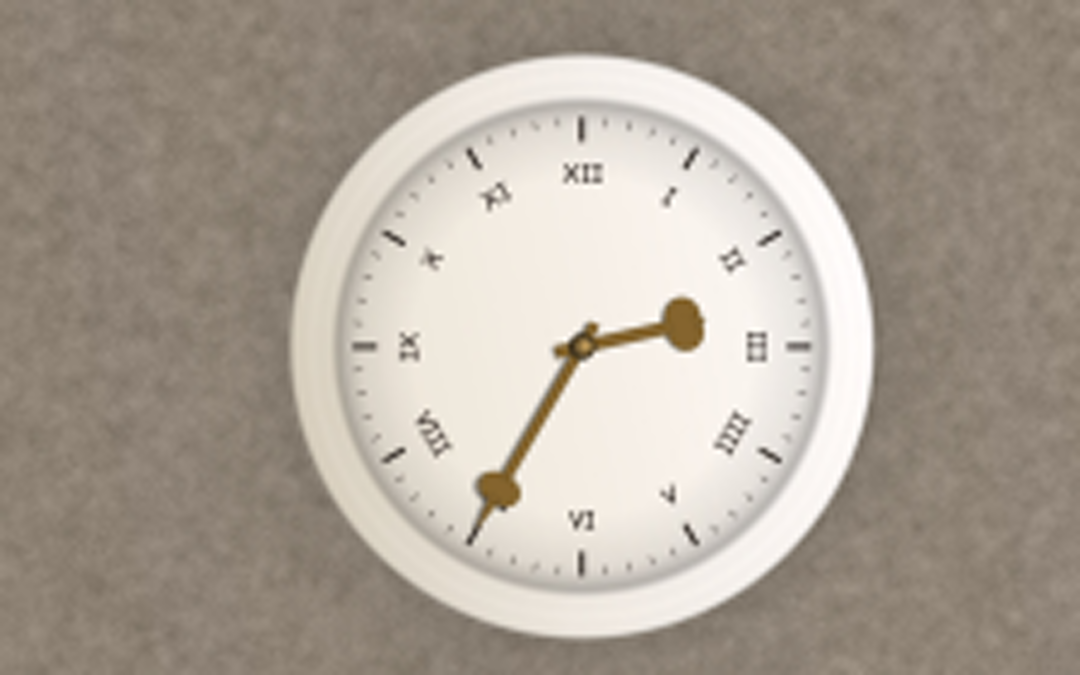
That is 2 h 35 min
